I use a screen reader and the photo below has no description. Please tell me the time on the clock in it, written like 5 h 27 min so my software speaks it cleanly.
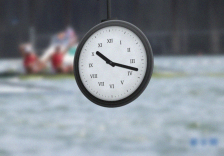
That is 10 h 18 min
